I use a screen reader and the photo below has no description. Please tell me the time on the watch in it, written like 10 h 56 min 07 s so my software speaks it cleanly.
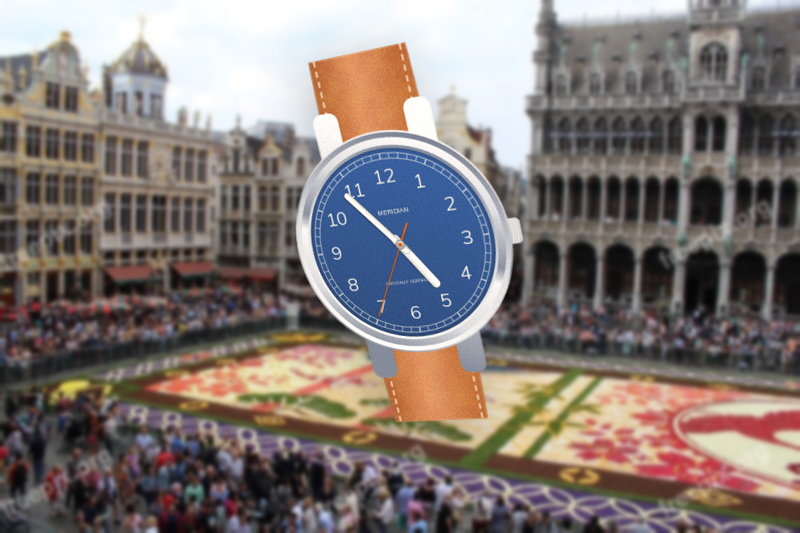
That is 4 h 53 min 35 s
